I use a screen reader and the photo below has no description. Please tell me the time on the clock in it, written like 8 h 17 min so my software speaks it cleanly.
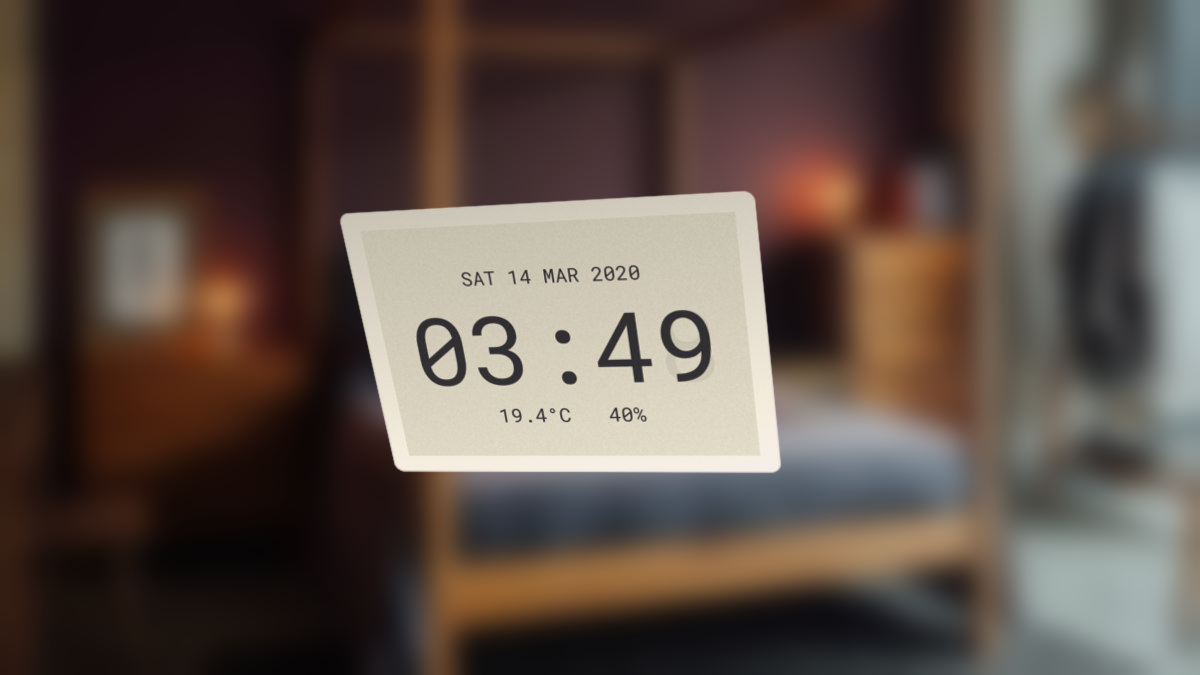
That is 3 h 49 min
